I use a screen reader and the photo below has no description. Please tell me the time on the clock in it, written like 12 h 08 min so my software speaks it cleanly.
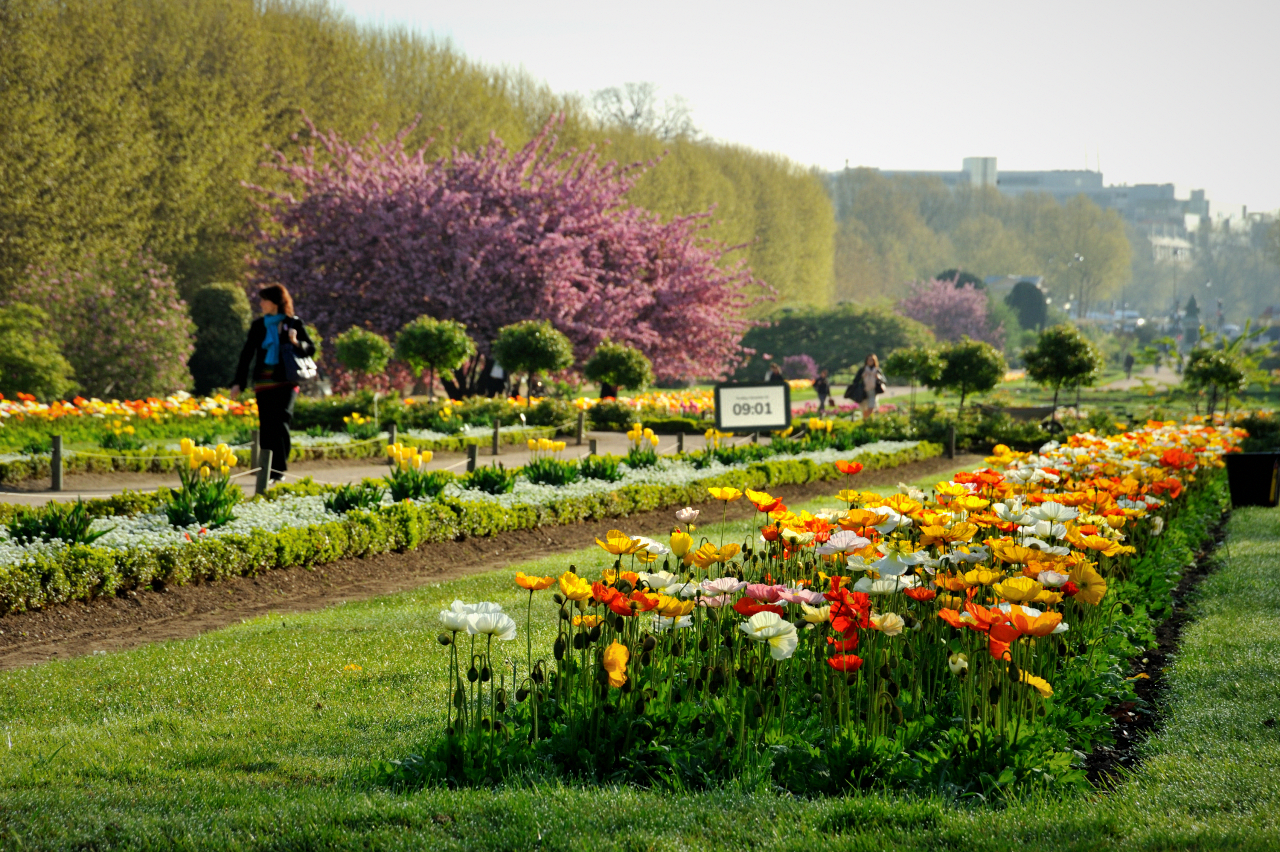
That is 9 h 01 min
